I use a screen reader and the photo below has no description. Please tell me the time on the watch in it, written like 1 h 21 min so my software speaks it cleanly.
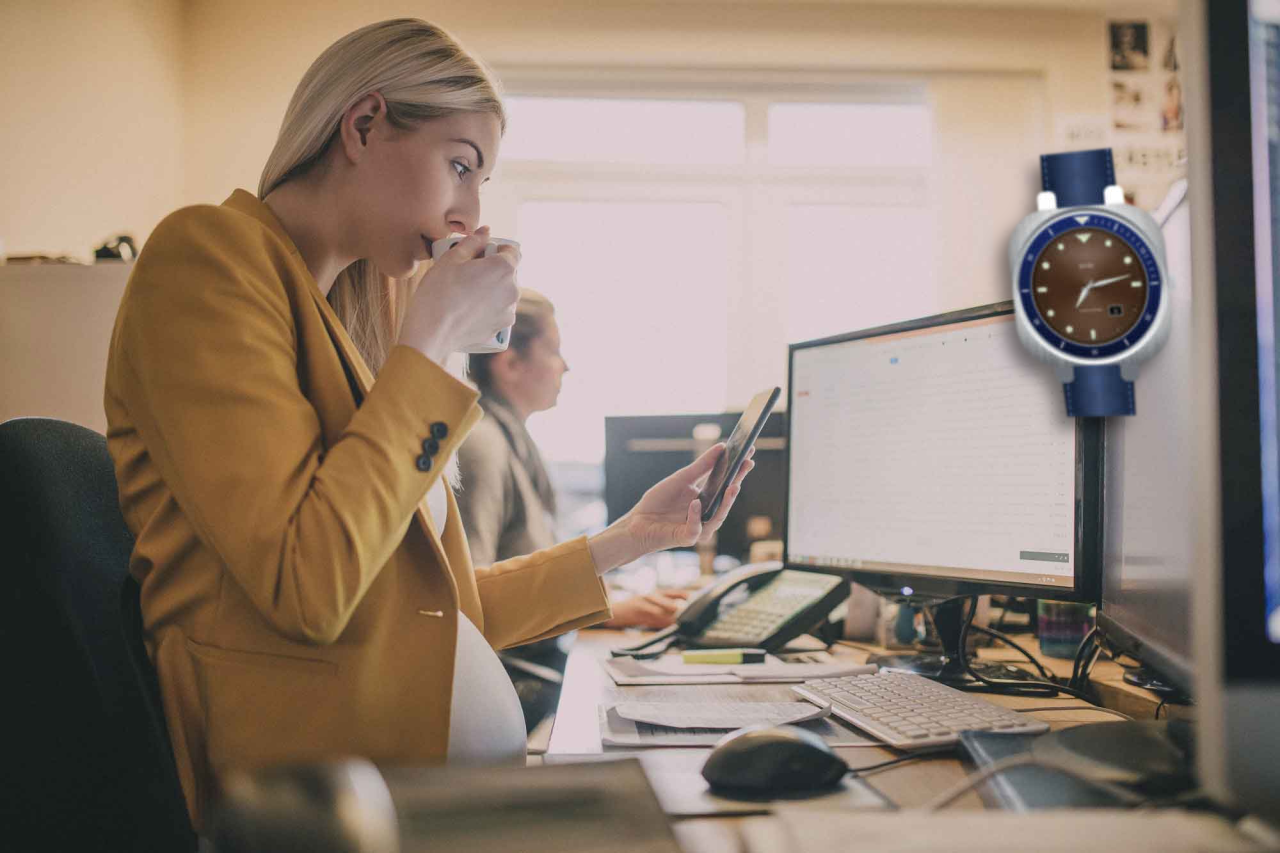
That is 7 h 13 min
